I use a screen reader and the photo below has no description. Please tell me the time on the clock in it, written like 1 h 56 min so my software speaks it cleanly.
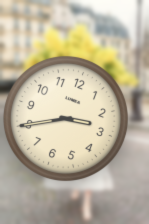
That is 2 h 40 min
